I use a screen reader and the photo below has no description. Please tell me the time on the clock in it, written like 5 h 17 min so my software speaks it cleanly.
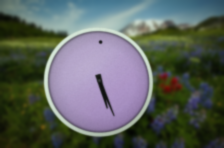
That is 5 h 26 min
